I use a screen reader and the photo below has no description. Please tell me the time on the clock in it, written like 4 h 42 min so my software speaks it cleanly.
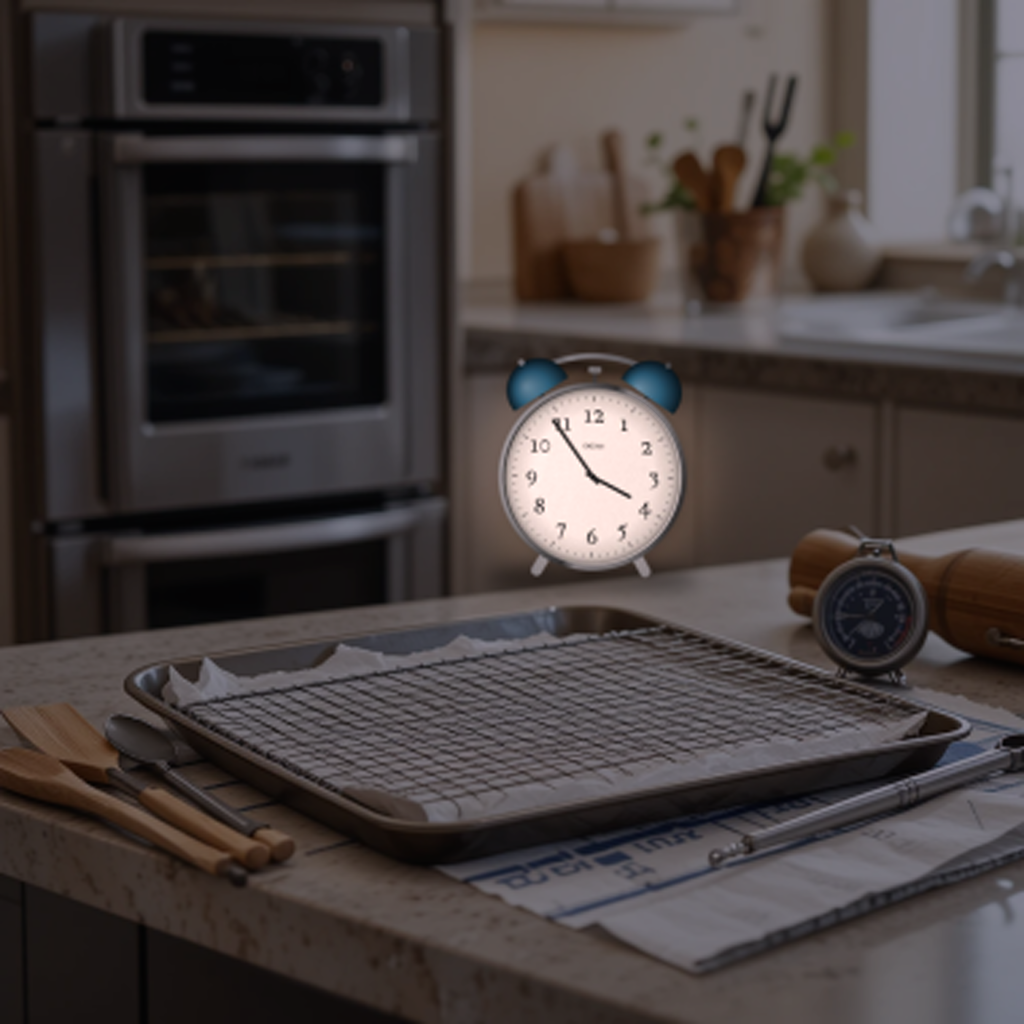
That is 3 h 54 min
